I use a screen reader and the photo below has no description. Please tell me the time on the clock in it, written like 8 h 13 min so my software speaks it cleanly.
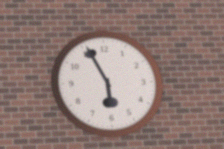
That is 5 h 56 min
